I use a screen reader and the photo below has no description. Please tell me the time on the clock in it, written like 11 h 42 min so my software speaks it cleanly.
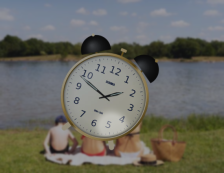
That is 1 h 48 min
